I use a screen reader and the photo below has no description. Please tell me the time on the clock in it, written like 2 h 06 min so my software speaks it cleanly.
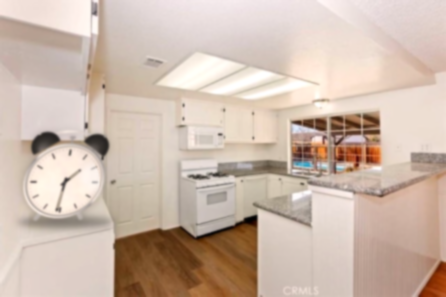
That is 1 h 31 min
